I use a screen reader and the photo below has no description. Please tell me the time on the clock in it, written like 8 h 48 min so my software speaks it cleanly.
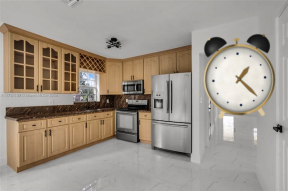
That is 1 h 23 min
